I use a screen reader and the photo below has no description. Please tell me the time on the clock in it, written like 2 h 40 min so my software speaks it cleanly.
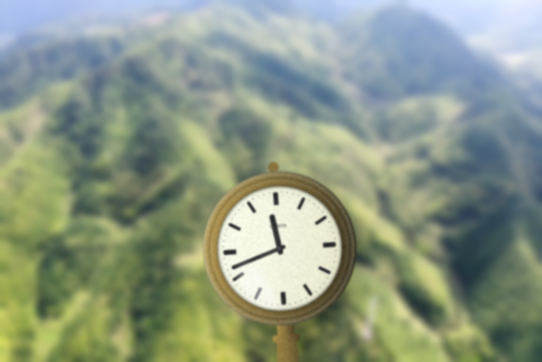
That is 11 h 42 min
